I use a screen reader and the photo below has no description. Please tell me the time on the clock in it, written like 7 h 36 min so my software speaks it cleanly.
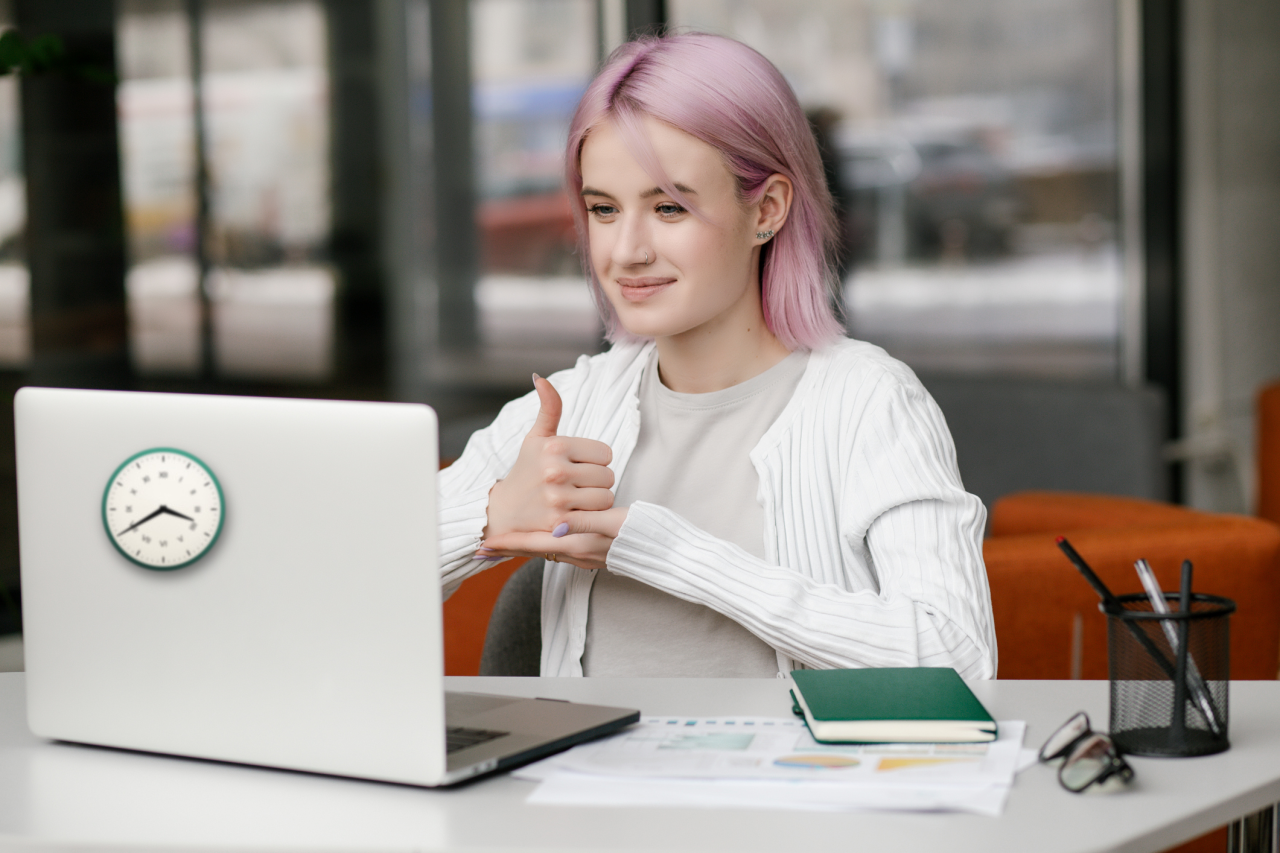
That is 3 h 40 min
